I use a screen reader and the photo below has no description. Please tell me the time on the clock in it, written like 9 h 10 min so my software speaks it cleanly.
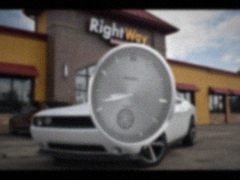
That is 8 h 42 min
